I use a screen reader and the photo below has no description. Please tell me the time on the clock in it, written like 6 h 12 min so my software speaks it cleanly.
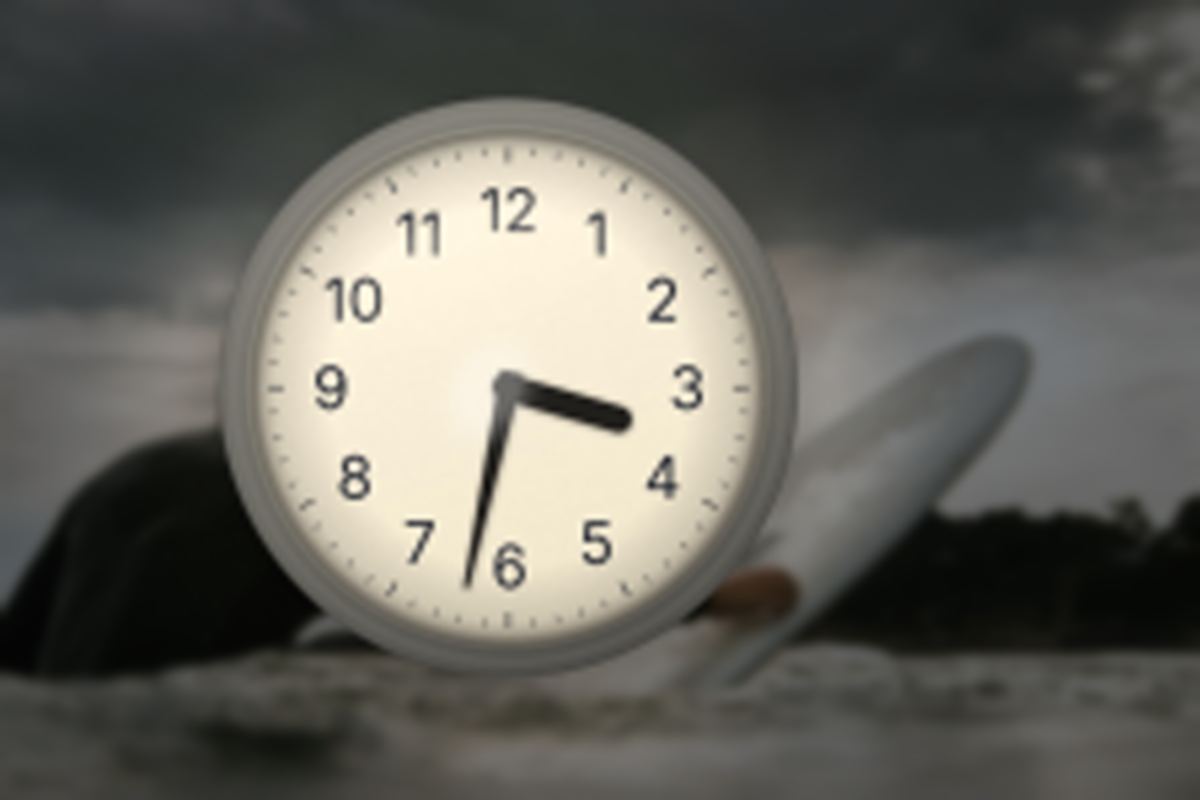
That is 3 h 32 min
